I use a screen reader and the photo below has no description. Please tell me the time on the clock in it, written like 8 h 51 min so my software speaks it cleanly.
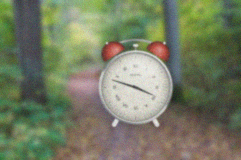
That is 3 h 48 min
